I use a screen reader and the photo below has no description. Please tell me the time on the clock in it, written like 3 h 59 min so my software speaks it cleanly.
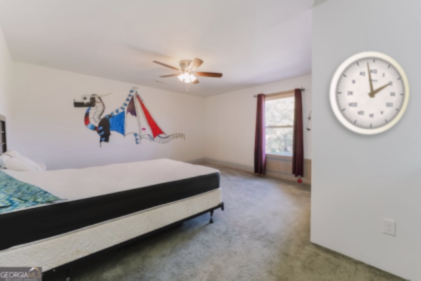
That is 1 h 58 min
